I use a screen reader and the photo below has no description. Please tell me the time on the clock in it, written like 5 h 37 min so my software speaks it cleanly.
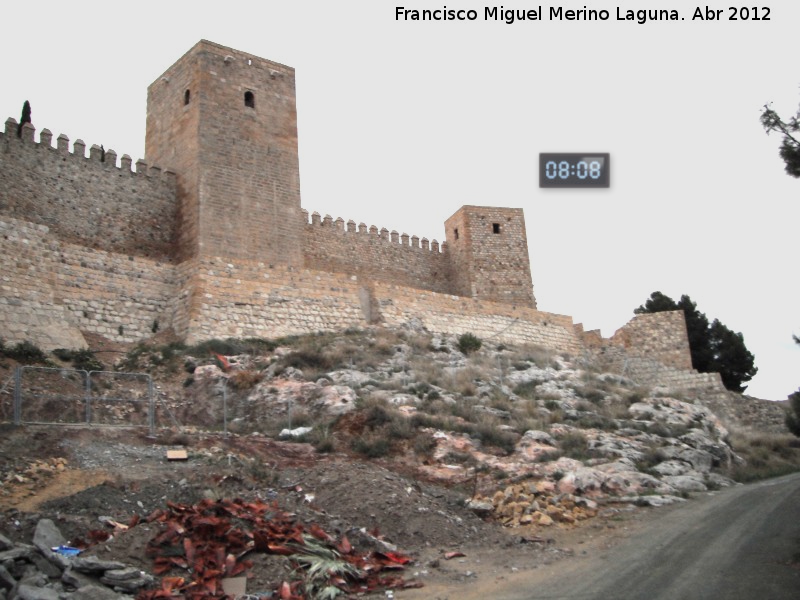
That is 8 h 08 min
